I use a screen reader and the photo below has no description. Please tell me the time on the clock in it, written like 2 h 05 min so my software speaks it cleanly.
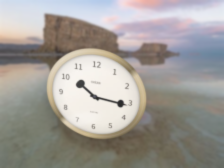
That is 10 h 16 min
